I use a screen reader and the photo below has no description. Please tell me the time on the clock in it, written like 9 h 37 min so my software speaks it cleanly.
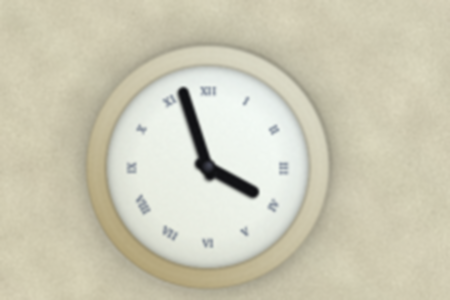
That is 3 h 57 min
